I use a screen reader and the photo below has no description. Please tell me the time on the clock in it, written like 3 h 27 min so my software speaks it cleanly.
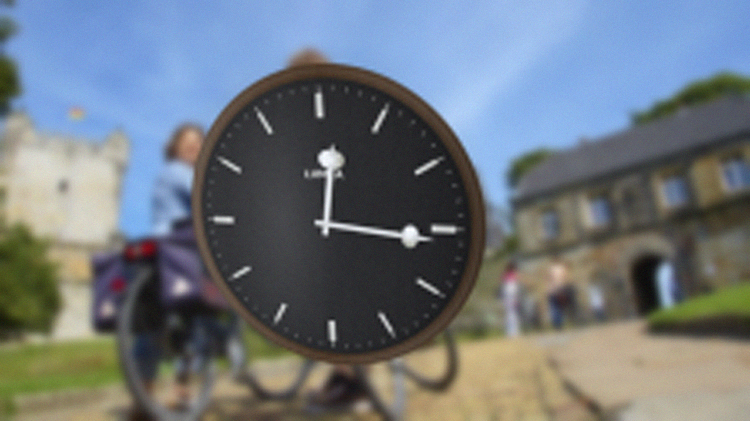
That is 12 h 16 min
